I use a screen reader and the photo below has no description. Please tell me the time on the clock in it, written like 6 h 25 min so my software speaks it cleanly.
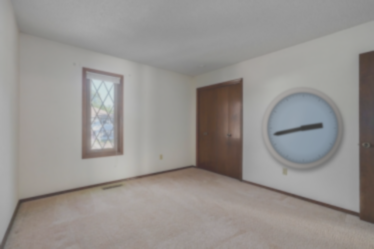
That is 2 h 43 min
